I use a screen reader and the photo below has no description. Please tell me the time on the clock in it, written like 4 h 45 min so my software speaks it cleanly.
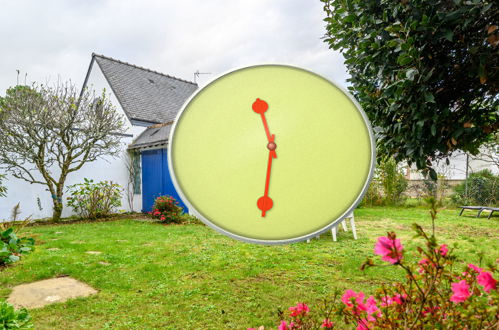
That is 11 h 31 min
